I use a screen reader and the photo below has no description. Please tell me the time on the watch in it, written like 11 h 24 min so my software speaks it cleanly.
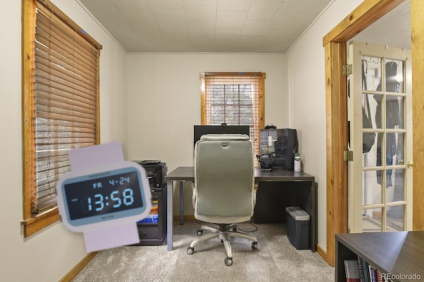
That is 13 h 58 min
